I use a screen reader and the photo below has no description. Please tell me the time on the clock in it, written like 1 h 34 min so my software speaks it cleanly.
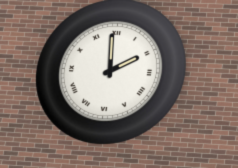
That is 1 h 59 min
